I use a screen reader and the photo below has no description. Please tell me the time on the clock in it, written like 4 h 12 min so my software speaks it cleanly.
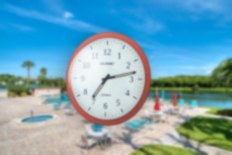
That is 7 h 13 min
